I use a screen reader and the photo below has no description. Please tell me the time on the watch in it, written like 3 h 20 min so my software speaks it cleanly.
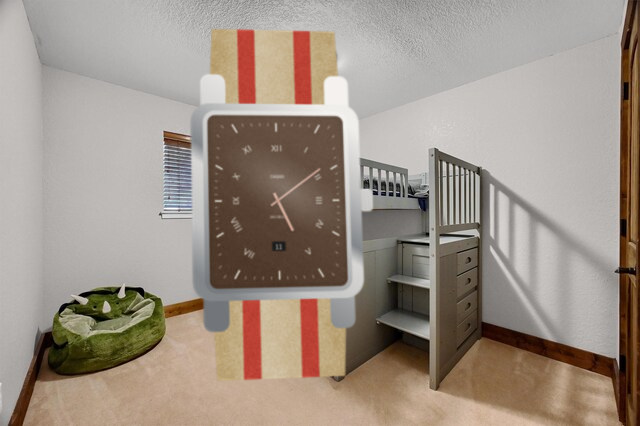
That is 5 h 09 min
